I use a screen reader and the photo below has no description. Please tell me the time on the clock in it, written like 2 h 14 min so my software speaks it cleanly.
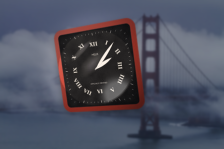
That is 2 h 07 min
